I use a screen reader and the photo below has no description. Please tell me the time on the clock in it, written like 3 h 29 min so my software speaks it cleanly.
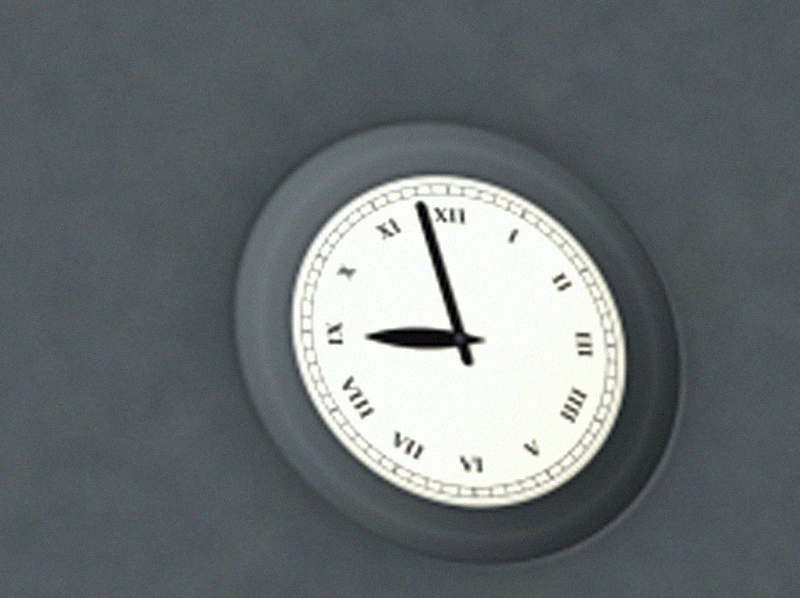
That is 8 h 58 min
